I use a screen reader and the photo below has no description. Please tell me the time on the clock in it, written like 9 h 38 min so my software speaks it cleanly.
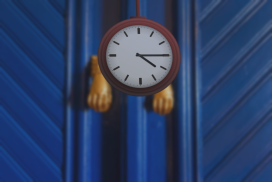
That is 4 h 15 min
